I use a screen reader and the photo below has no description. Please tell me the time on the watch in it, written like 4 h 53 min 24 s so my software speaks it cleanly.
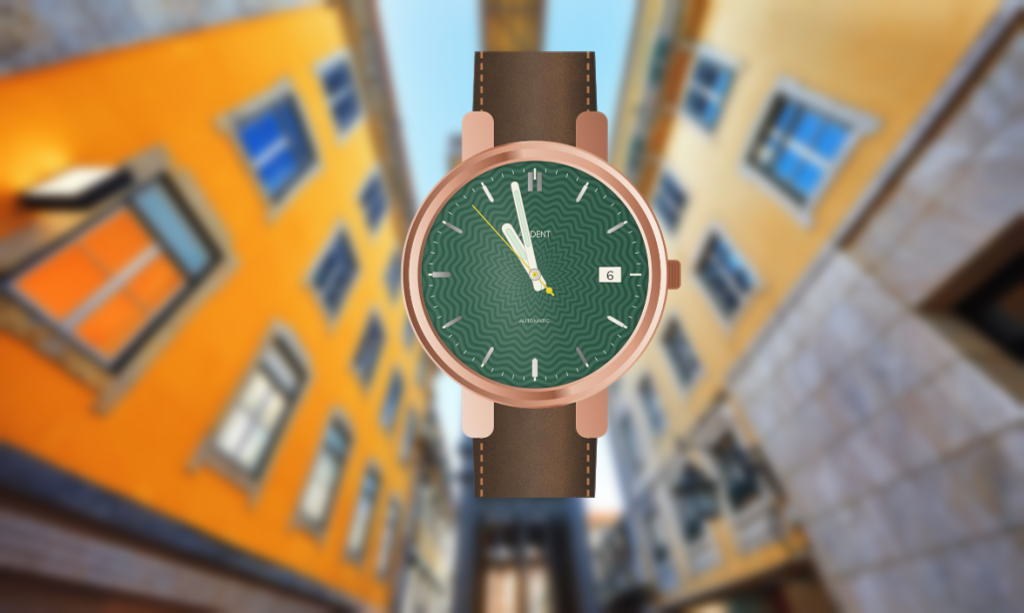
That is 10 h 57 min 53 s
